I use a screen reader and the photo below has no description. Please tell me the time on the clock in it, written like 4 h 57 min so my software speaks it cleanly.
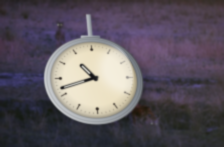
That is 10 h 42 min
